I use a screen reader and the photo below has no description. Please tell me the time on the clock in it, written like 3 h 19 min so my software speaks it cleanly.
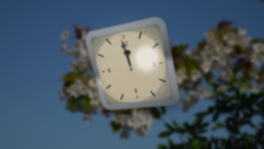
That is 11 h 59 min
